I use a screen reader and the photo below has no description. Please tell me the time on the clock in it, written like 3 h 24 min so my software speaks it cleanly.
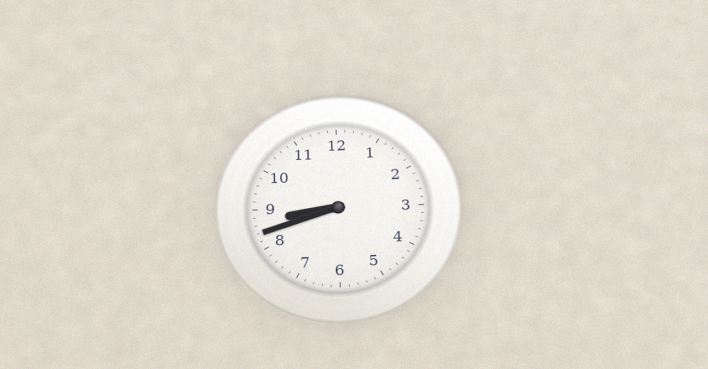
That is 8 h 42 min
